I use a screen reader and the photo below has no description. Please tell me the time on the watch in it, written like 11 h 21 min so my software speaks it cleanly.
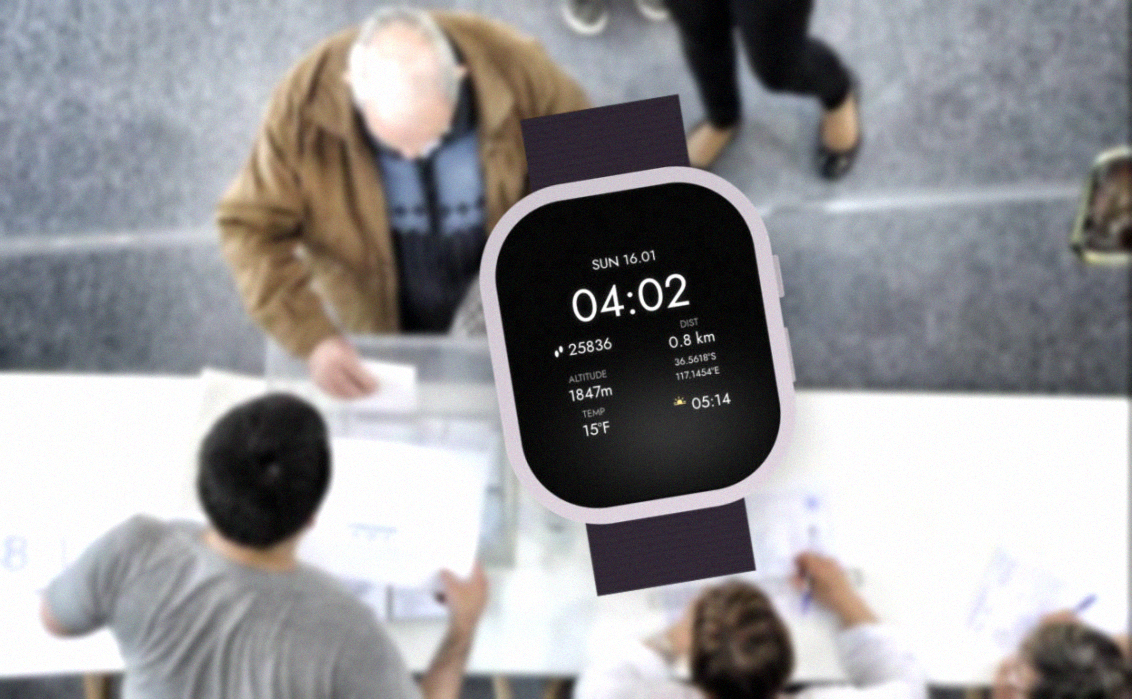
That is 4 h 02 min
